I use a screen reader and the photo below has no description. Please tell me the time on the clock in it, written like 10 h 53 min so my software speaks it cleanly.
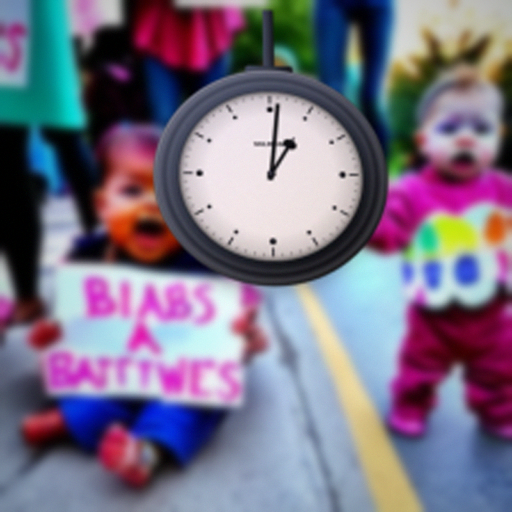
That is 1 h 01 min
